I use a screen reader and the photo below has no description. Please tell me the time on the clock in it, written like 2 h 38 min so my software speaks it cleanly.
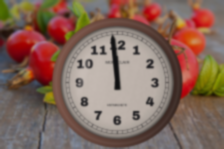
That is 11 h 59 min
